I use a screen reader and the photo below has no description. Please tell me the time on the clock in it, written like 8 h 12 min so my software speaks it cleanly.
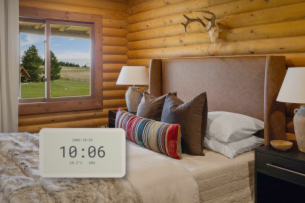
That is 10 h 06 min
